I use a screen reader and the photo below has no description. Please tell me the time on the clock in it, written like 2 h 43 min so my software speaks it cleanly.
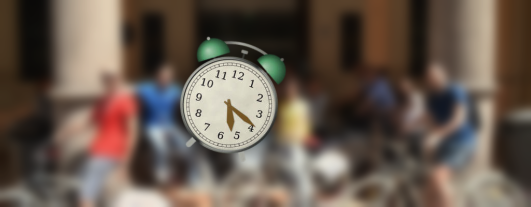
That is 5 h 19 min
